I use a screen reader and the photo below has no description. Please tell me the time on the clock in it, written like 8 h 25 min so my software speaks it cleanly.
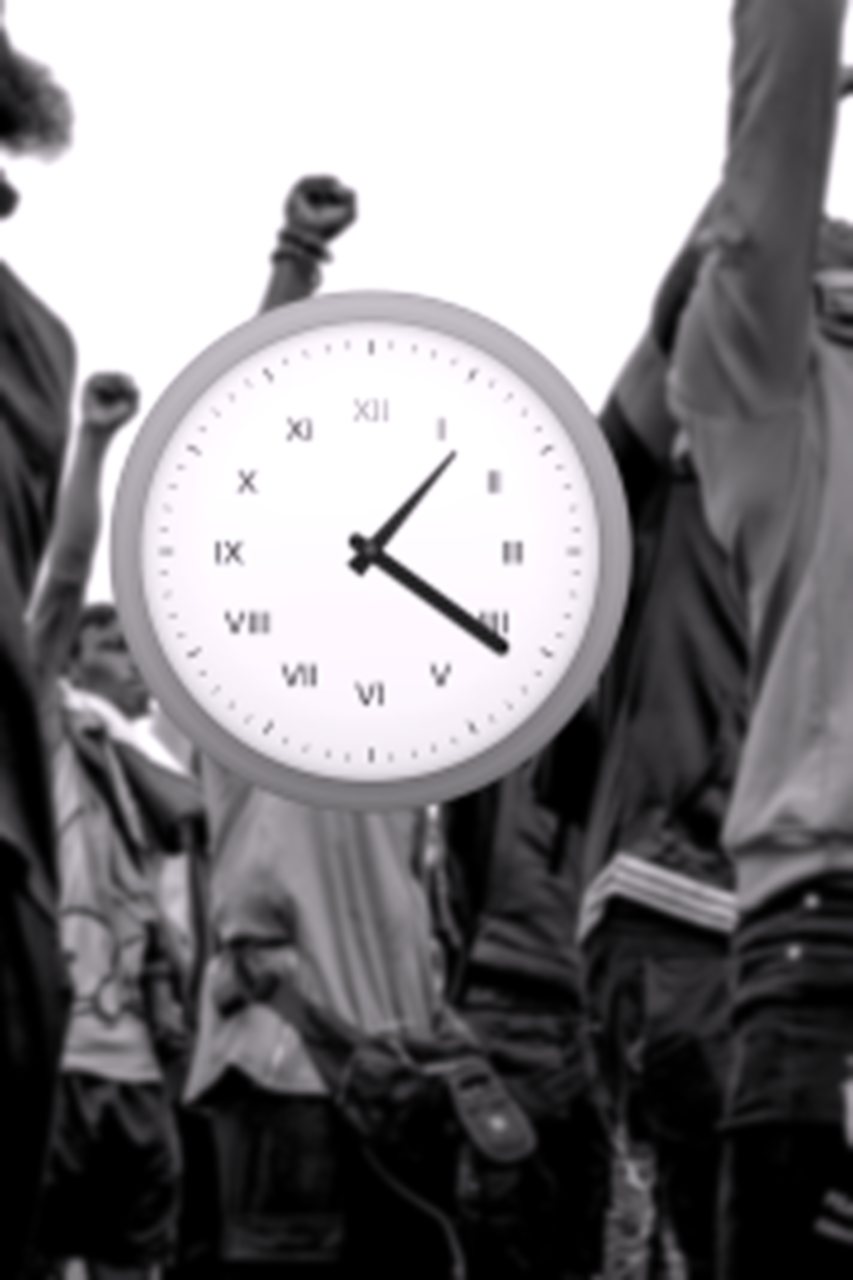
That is 1 h 21 min
